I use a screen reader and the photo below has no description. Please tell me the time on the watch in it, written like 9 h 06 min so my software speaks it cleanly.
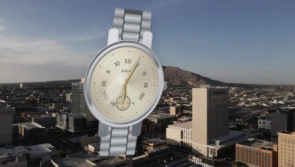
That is 6 h 04 min
